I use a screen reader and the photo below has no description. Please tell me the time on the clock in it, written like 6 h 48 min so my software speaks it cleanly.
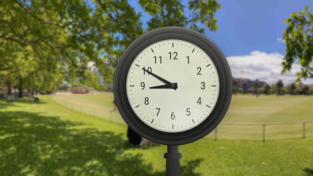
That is 8 h 50 min
